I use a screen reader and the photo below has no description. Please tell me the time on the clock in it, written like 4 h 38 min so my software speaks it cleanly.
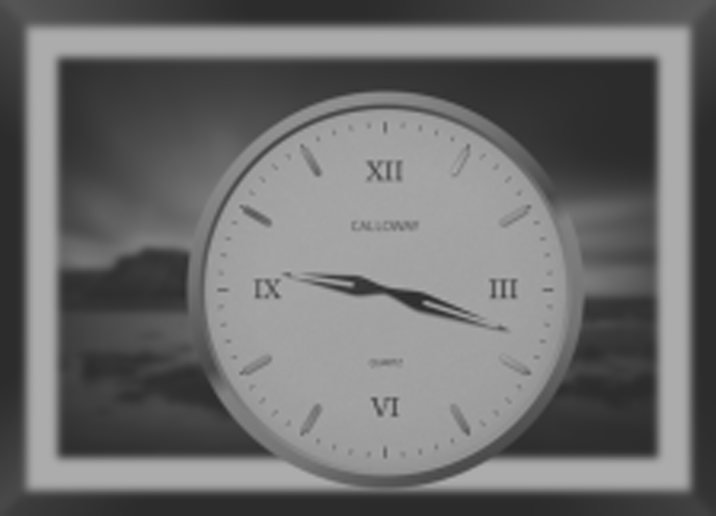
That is 9 h 18 min
